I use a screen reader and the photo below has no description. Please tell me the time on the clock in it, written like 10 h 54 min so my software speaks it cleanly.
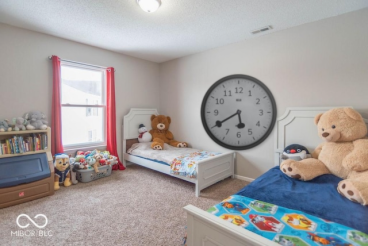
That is 5 h 40 min
